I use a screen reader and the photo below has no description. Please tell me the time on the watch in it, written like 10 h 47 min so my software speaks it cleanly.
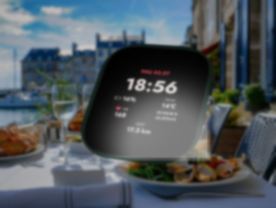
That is 18 h 56 min
